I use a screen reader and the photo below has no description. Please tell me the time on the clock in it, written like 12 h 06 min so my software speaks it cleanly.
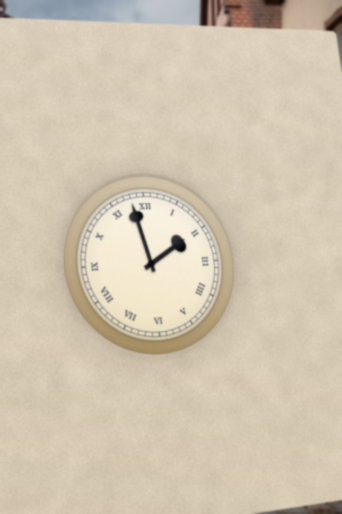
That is 1 h 58 min
